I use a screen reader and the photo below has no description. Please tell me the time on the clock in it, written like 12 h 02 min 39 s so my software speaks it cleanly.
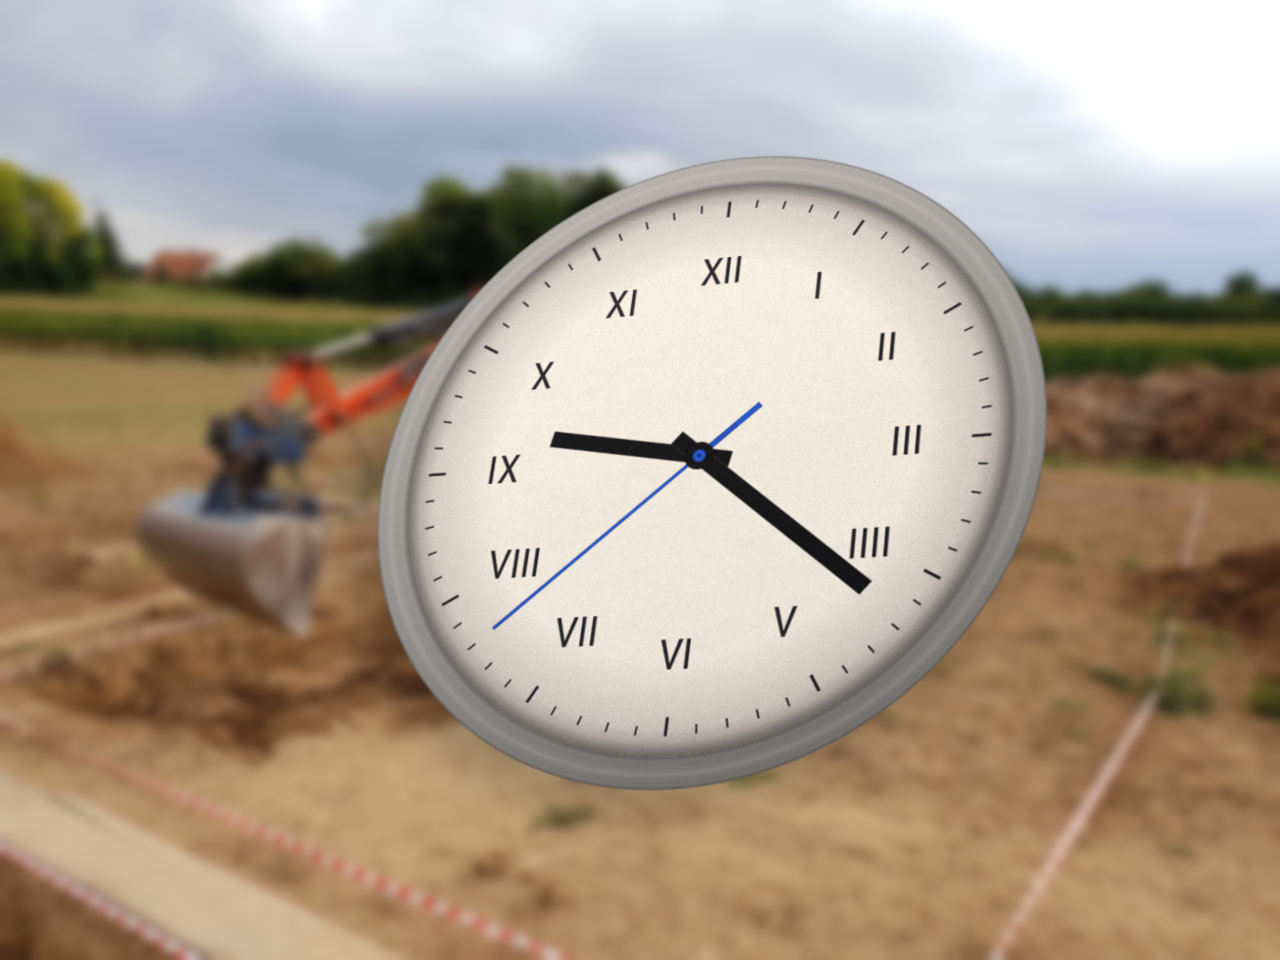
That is 9 h 21 min 38 s
